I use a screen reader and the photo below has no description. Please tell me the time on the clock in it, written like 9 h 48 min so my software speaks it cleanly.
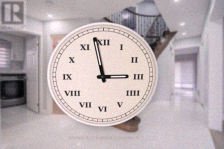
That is 2 h 58 min
